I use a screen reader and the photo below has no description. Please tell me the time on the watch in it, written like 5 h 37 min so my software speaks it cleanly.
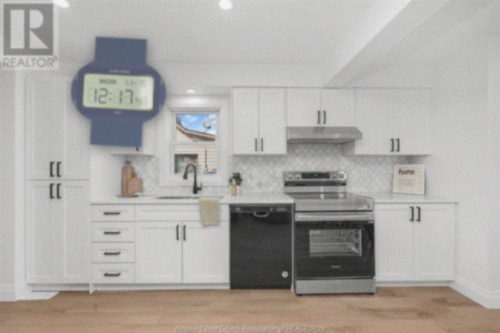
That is 12 h 17 min
